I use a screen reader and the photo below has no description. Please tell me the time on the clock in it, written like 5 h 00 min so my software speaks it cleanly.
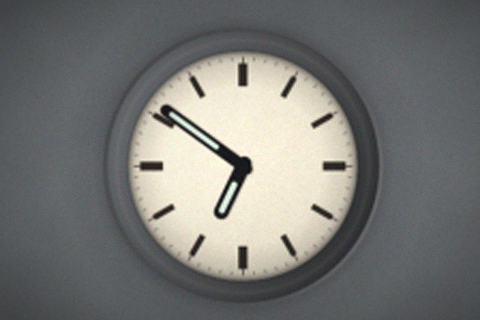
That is 6 h 51 min
